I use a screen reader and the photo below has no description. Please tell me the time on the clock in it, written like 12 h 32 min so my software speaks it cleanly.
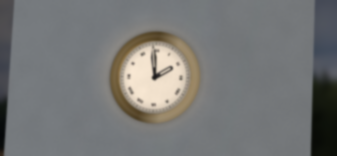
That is 1 h 59 min
